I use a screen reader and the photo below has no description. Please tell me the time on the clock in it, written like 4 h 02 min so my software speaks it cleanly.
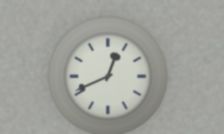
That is 12 h 41 min
